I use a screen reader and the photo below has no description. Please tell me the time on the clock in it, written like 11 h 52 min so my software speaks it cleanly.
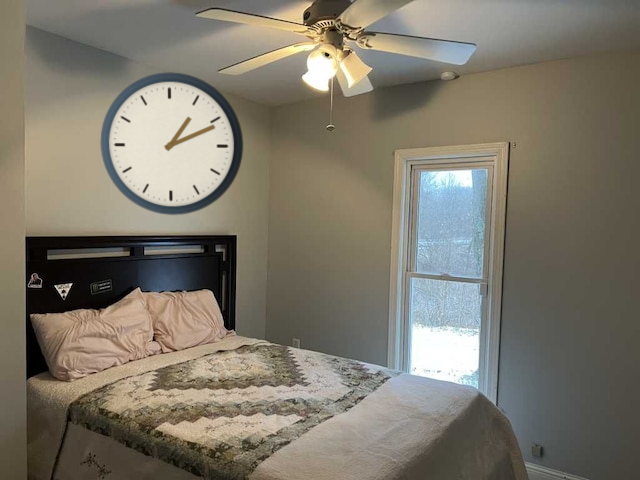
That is 1 h 11 min
